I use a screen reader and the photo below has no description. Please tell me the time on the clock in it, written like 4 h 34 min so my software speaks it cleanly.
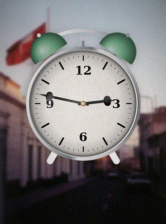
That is 2 h 47 min
